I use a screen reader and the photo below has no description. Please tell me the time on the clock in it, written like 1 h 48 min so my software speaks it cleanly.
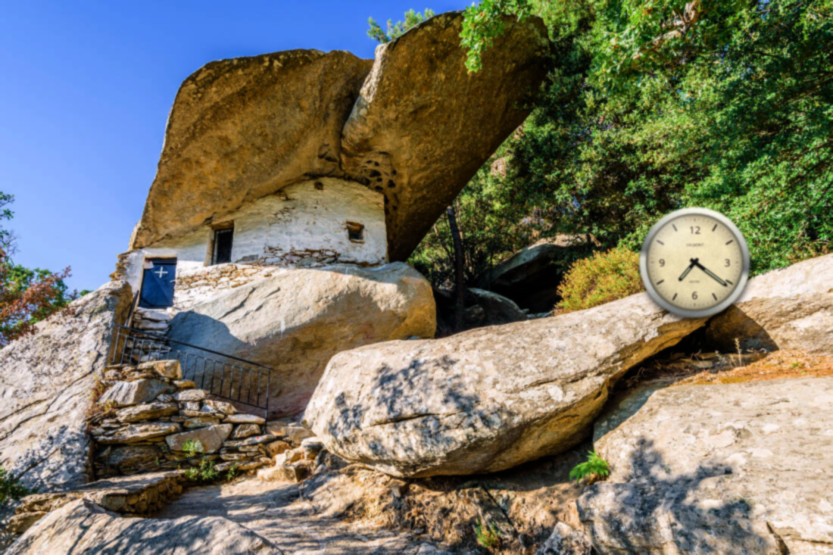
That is 7 h 21 min
